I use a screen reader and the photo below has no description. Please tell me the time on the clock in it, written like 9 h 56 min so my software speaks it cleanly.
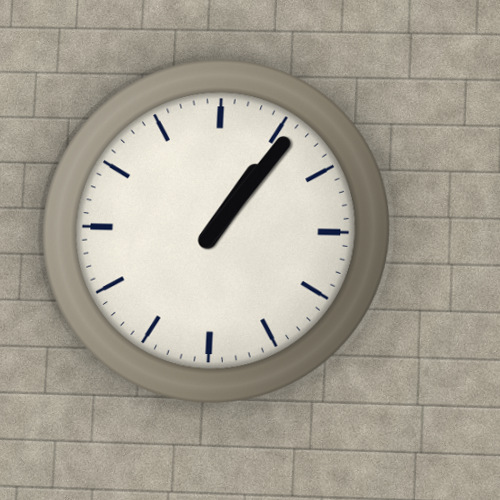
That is 1 h 06 min
